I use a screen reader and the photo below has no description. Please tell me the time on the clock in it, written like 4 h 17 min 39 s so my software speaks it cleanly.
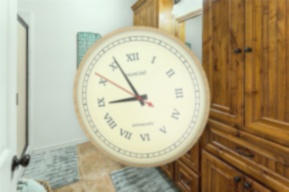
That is 8 h 55 min 51 s
